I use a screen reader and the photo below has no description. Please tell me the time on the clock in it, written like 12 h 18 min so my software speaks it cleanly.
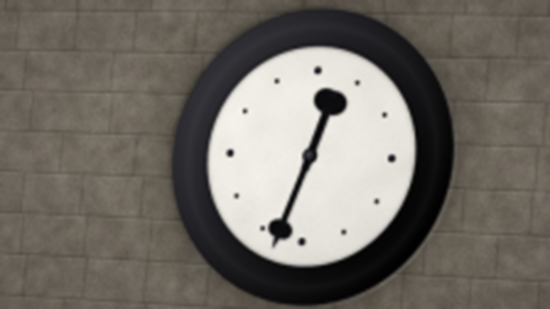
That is 12 h 33 min
